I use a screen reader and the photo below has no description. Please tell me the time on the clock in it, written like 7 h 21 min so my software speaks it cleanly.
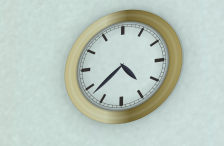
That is 4 h 38 min
